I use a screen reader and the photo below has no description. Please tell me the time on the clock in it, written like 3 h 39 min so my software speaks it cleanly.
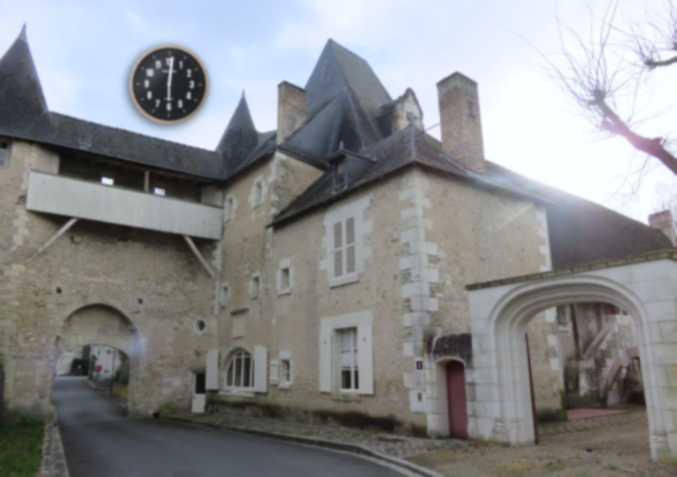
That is 6 h 01 min
